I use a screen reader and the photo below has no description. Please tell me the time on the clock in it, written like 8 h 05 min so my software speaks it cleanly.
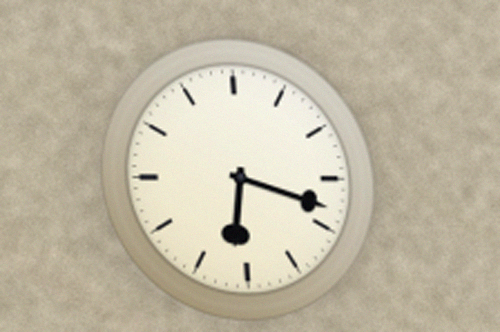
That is 6 h 18 min
